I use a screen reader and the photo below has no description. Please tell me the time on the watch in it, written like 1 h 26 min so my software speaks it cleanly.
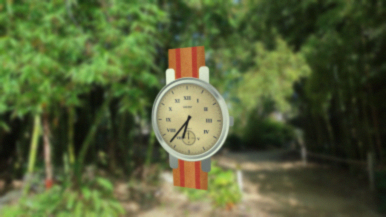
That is 6 h 37 min
